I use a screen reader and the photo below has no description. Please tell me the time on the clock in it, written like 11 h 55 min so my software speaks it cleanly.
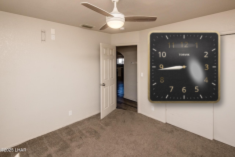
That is 8 h 44 min
